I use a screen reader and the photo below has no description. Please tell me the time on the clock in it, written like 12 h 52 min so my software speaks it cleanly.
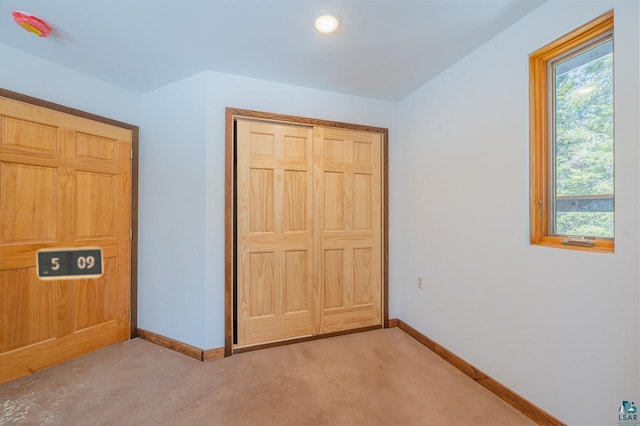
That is 5 h 09 min
